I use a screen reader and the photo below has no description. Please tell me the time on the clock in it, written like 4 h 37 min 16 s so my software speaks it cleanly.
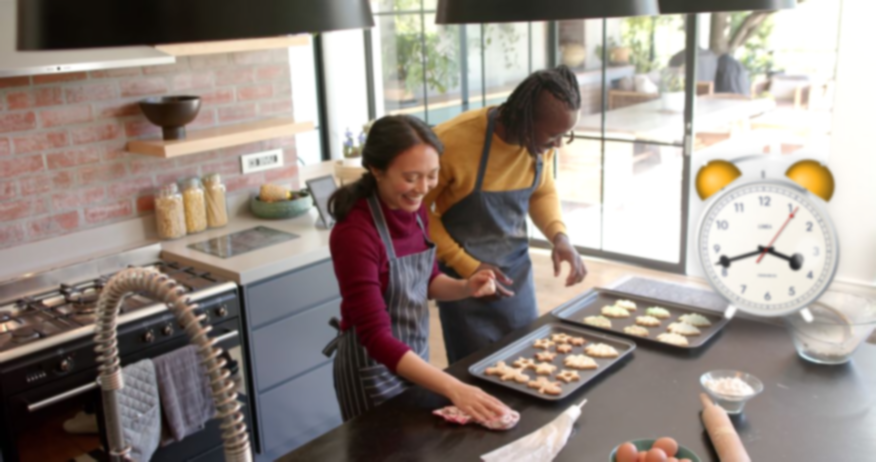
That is 3 h 42 min 06 s
